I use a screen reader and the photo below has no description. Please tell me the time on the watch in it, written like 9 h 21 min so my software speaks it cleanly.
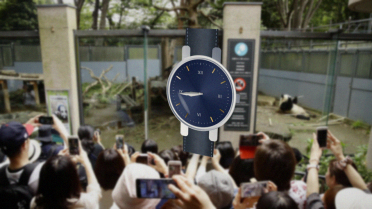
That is 8 h 44 min
